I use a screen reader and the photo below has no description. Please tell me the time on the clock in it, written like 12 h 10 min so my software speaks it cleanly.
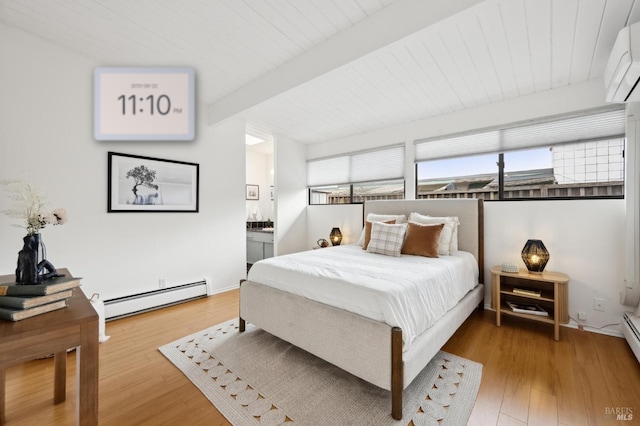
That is 11 h 10 min
